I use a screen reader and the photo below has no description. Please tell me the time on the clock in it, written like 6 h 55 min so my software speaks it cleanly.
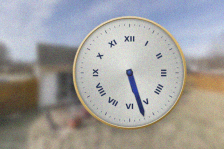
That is 5 h 27 min
